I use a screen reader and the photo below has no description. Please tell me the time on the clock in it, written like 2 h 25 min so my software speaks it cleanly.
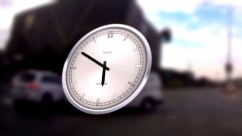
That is 5 h 50 min
